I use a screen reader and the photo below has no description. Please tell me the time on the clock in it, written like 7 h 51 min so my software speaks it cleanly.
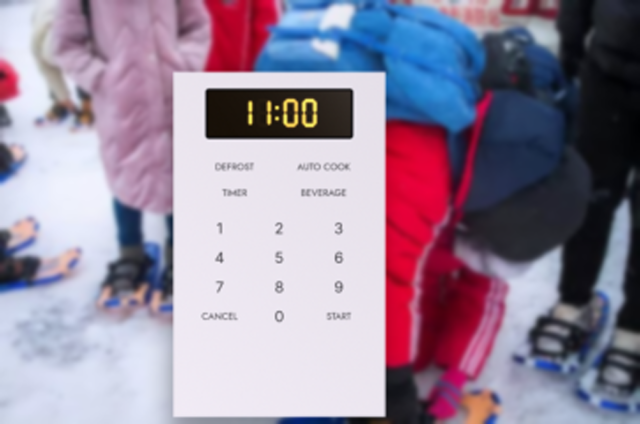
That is 11 h 00 min
